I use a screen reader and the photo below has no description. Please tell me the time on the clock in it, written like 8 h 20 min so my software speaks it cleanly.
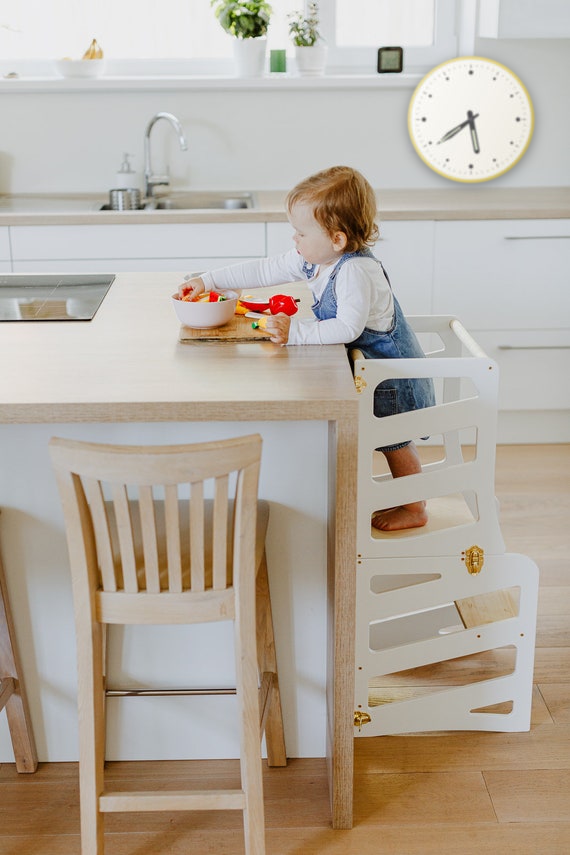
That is 5 h 39 min
